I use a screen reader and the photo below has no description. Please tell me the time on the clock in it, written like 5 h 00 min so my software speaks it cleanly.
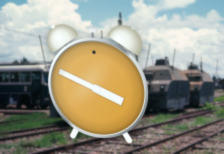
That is 3 h 49 min
